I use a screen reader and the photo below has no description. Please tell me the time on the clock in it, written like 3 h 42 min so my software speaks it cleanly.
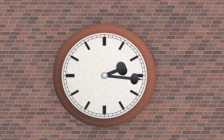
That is 2 h 16 min
